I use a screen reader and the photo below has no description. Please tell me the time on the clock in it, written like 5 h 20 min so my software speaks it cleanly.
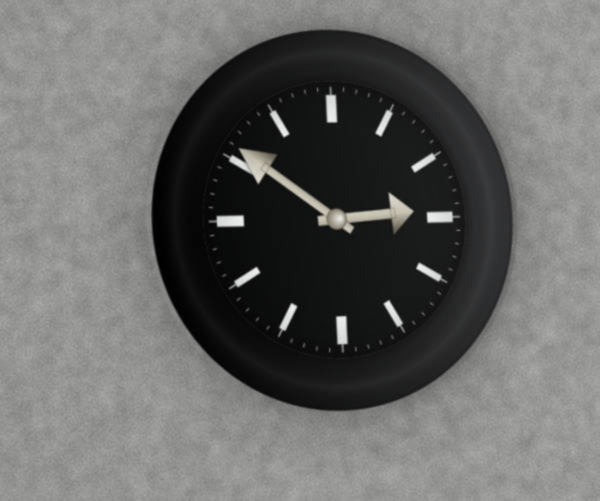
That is 2 h 51 min
